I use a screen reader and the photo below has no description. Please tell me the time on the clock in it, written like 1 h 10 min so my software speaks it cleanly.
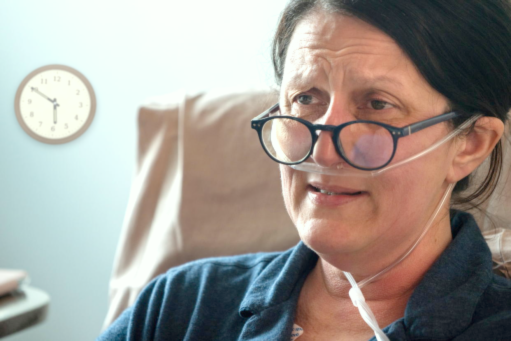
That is 5 h 50 min
